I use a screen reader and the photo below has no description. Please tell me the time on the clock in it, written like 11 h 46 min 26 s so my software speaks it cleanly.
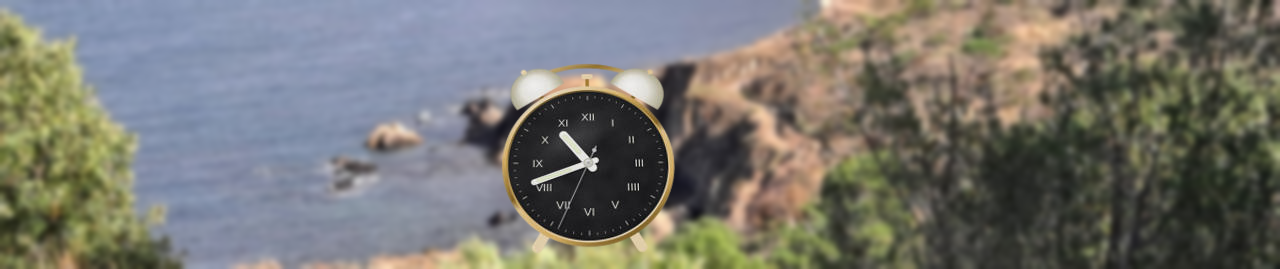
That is 10 h 41 min 34 s
